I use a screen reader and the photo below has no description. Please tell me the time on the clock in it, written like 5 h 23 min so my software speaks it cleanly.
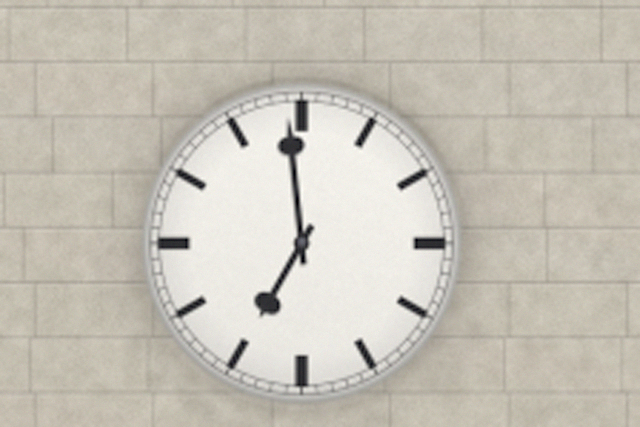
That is 6 h 59 min
